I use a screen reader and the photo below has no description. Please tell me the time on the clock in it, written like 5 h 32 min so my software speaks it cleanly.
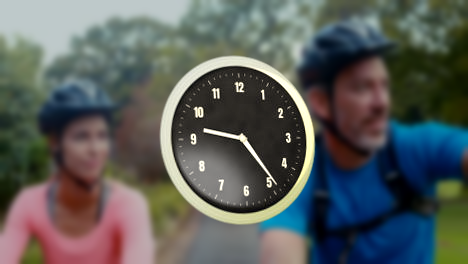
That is 9 h 24 min
